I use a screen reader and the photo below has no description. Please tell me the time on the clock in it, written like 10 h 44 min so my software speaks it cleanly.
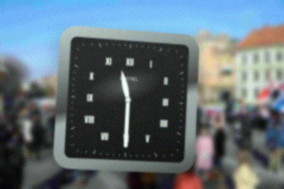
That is 11 h 30 min
